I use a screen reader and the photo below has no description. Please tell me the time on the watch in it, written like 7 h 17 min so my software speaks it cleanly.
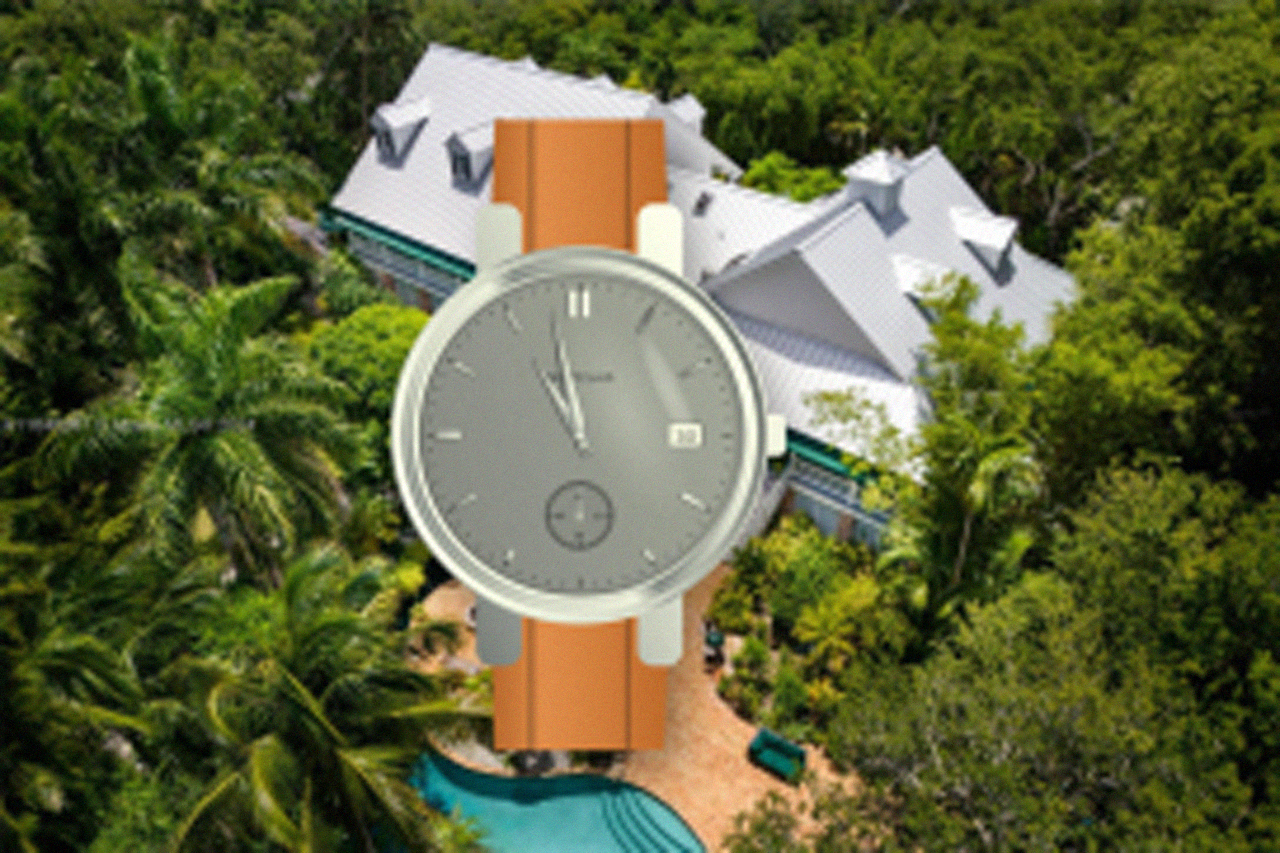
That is 10 h 58 min
